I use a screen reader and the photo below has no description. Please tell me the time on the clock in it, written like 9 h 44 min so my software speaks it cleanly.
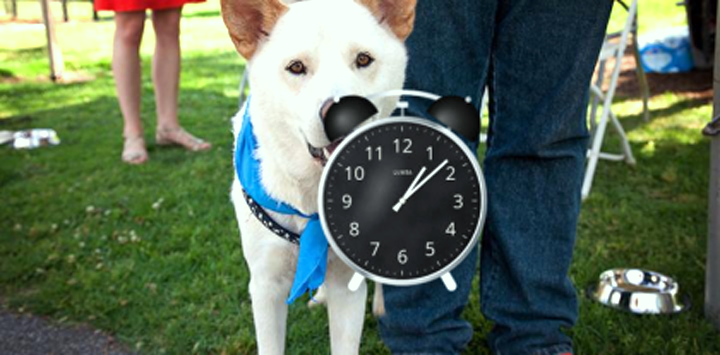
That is 1 h 08 min
